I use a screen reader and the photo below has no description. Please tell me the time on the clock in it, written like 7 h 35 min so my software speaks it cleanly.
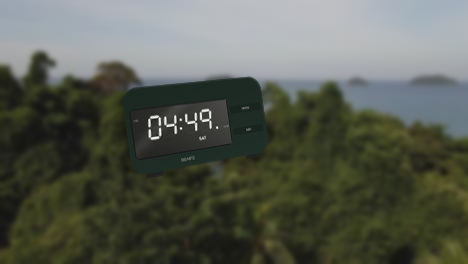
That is 4 h 49 min
